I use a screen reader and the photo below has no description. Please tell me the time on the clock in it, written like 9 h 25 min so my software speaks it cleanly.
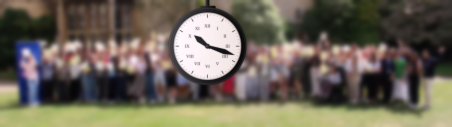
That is 10 h 18 min
